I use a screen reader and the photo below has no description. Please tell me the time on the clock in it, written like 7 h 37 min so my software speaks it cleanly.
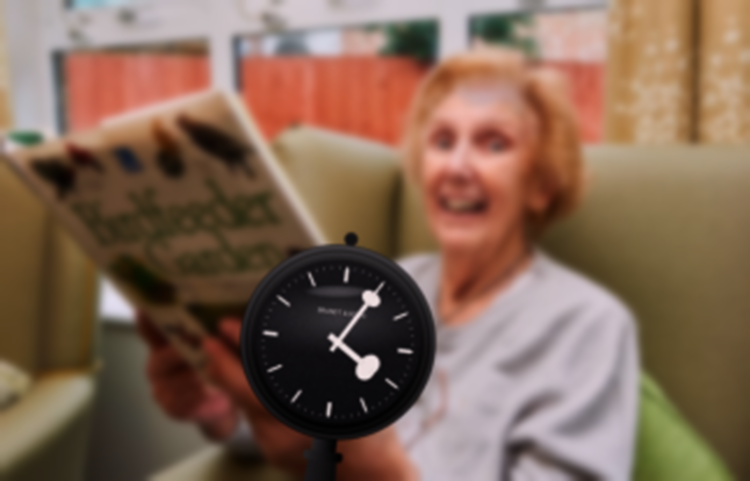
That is 4 h 05 min
